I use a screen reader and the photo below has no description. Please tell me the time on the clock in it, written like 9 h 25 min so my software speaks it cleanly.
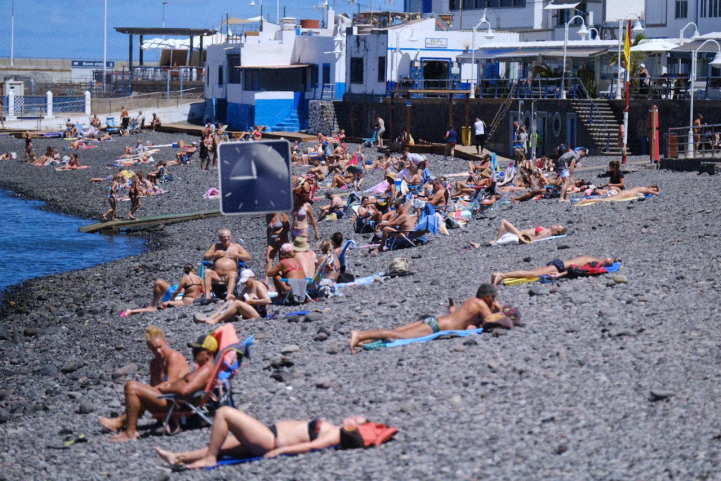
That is 11 h 45 min
